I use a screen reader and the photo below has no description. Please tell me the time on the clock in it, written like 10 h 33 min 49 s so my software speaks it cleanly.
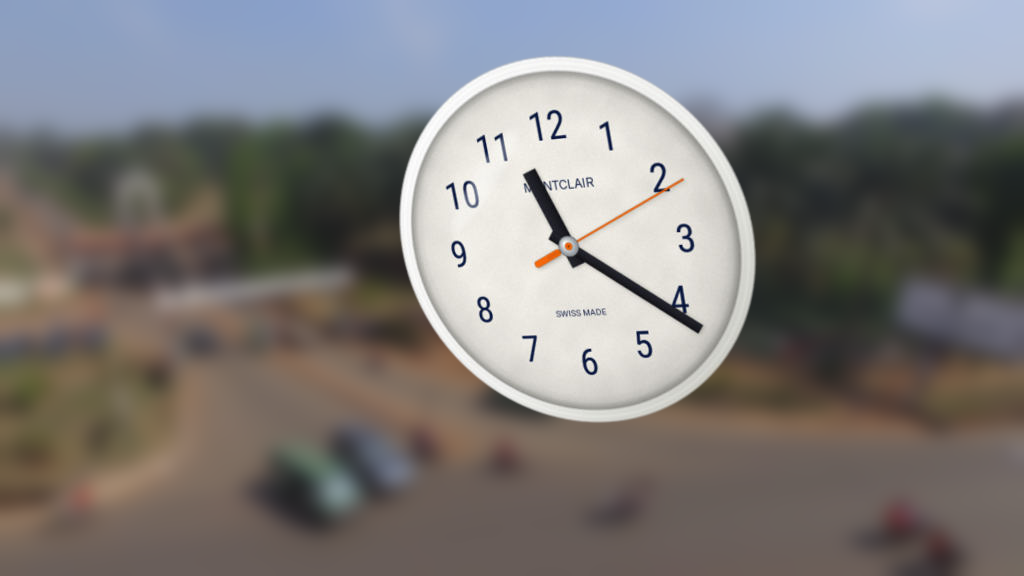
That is 11 h 21 min 11 s
